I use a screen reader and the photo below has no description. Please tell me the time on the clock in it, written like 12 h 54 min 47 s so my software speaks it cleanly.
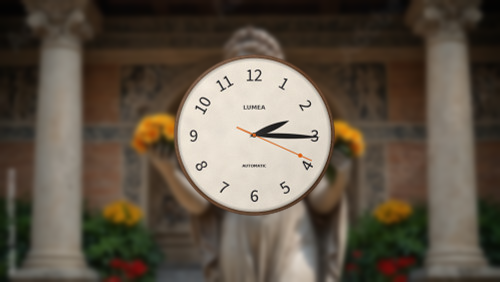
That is 2 h 15 min 19 s
